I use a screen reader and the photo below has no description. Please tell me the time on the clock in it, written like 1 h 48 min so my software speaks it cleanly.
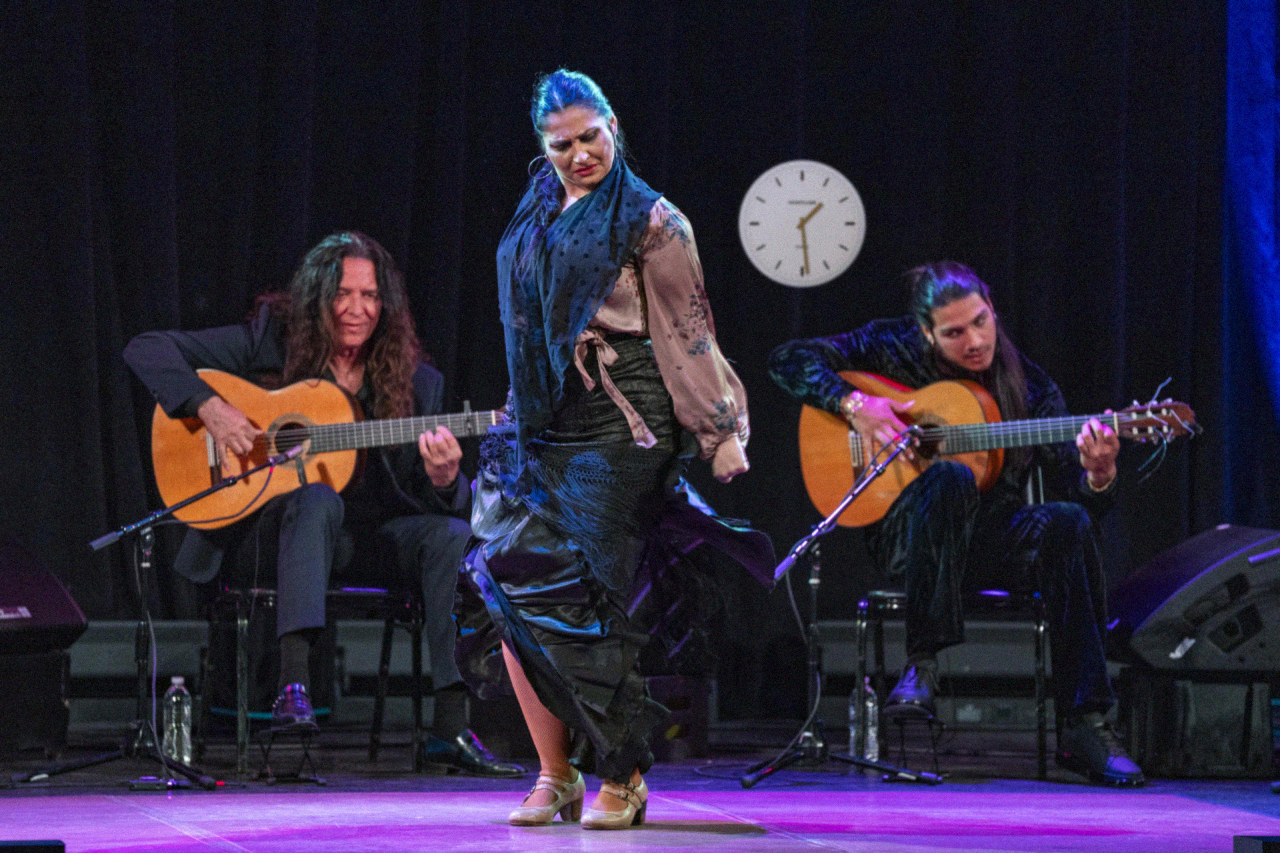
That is 1 h 29 min
